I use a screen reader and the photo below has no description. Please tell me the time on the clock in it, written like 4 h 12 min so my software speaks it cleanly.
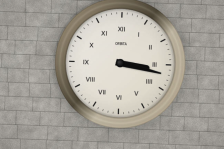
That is 3 h 17 min
